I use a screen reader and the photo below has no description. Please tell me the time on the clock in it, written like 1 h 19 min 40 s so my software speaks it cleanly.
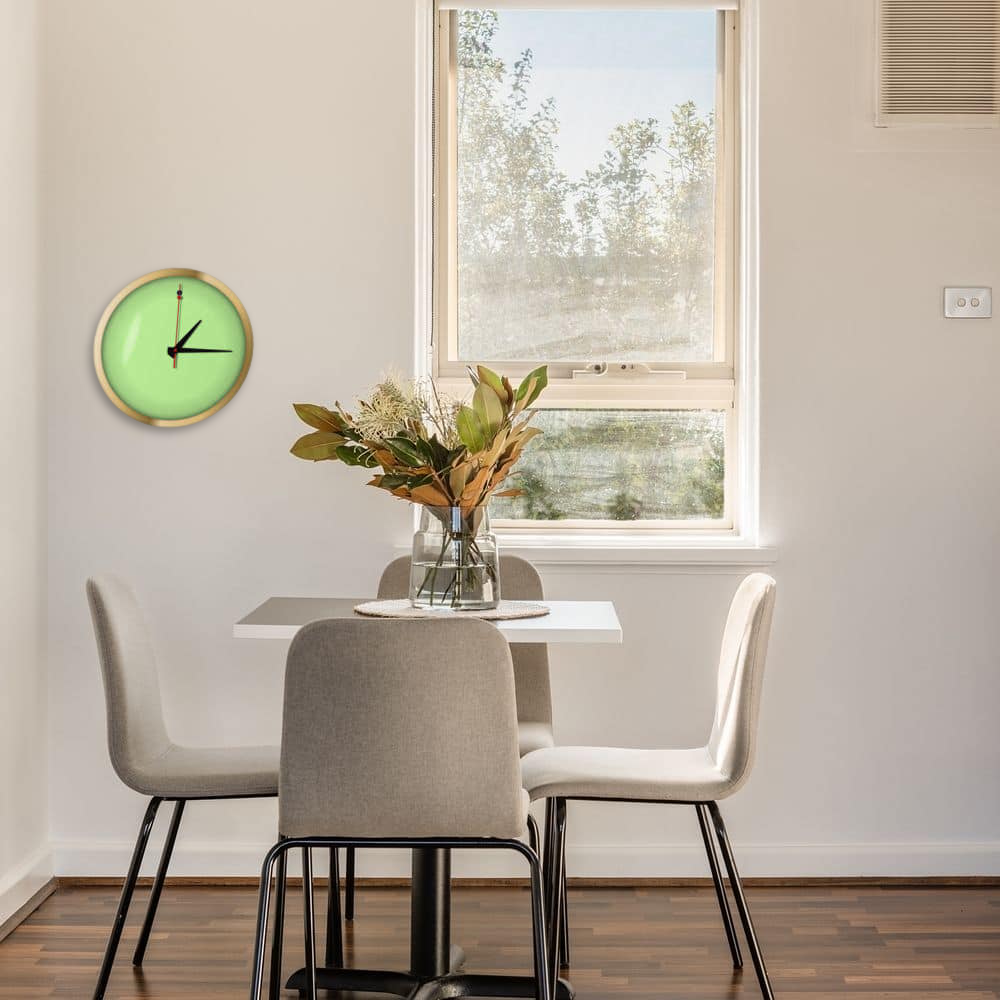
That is 1 h 15 min 00 s
